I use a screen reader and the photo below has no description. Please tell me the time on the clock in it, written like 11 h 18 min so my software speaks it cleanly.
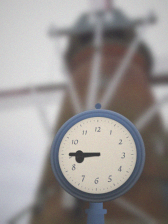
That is 8 h 45 min
